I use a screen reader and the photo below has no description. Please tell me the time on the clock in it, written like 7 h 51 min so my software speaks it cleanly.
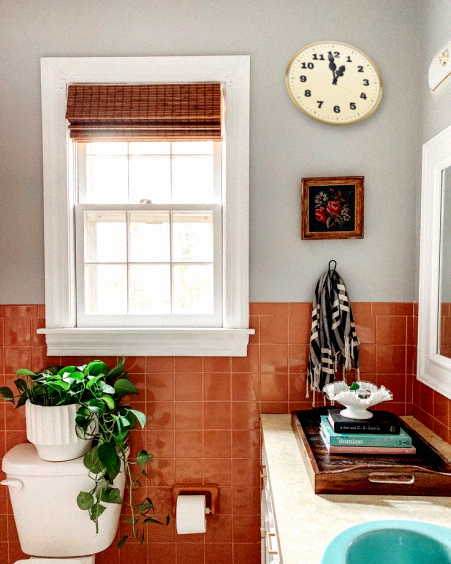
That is 12 h 59 min
